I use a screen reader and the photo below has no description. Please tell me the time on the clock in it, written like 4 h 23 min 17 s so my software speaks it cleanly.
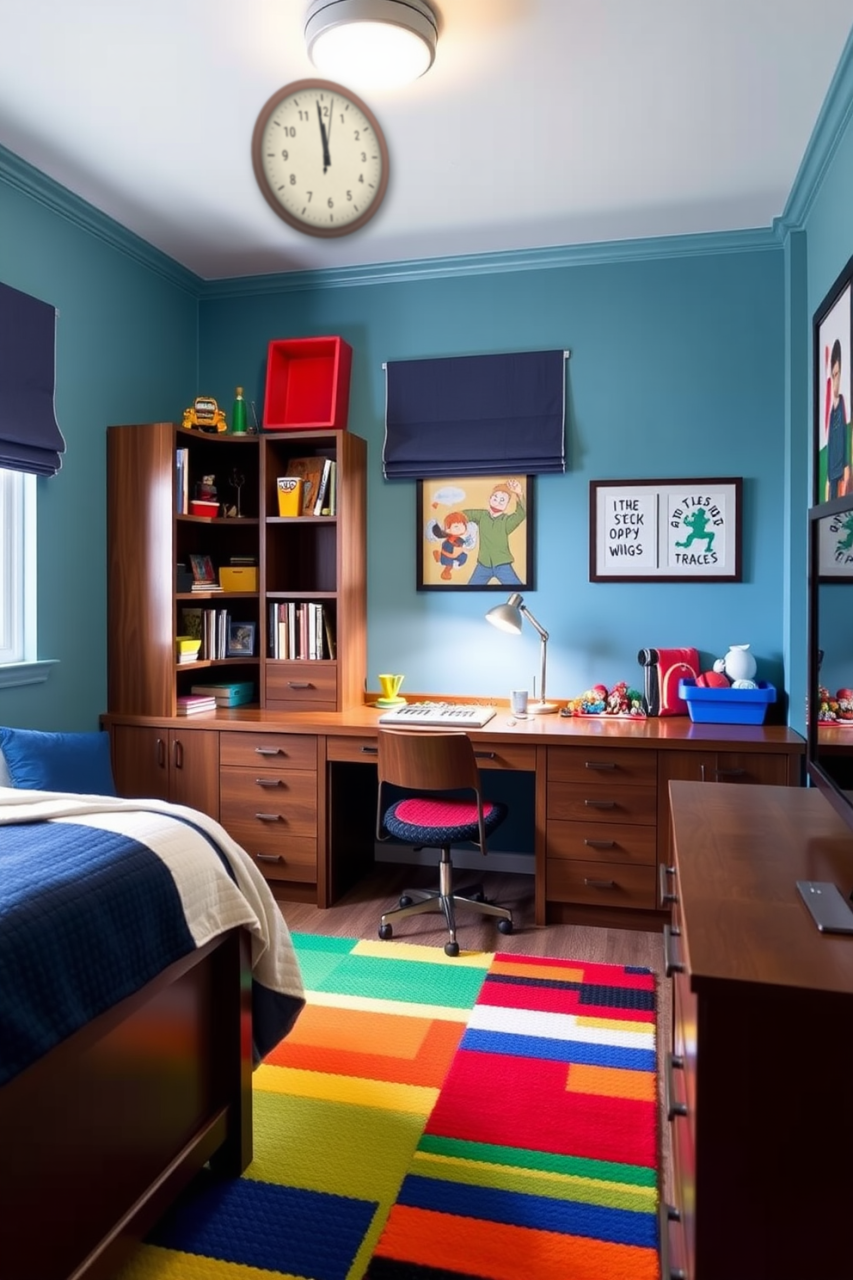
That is 11 h 59 min 02 s
